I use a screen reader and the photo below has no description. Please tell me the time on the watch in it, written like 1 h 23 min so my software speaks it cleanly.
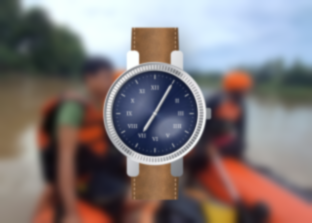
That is 7 h 05 min
